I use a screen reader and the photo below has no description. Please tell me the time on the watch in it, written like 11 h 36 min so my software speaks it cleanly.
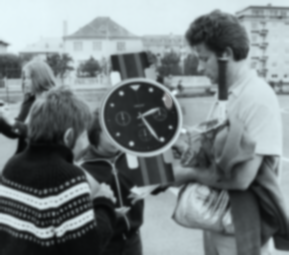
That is 2 h 26 min
